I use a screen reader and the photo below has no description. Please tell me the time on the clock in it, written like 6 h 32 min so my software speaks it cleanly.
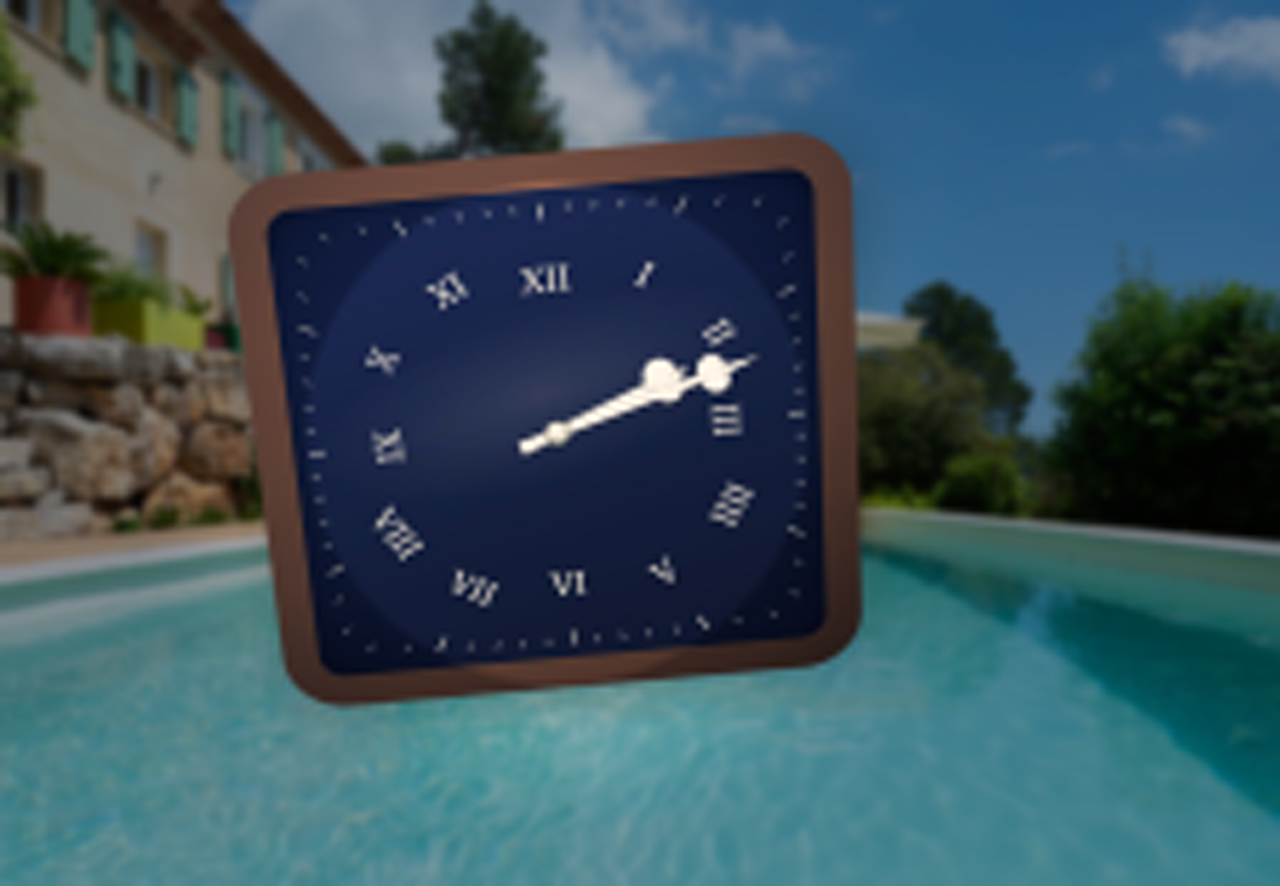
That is 2 h 12 min
